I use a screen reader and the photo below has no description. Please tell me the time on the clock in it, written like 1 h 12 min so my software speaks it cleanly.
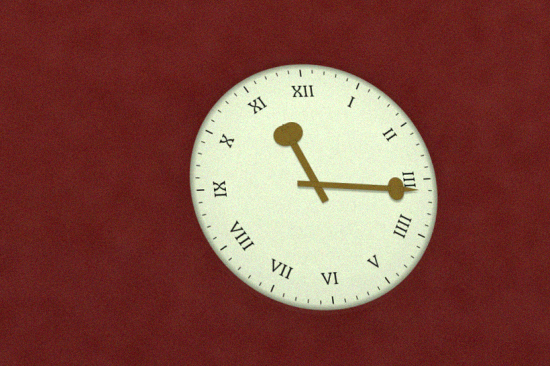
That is 11 h 16 min
